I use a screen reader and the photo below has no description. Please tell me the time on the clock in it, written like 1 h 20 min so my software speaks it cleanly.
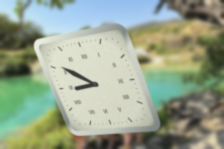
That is 8 h 51 min
